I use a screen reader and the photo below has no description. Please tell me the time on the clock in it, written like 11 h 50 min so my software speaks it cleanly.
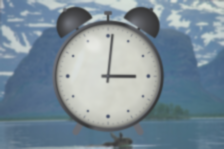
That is 3 h 01 min
